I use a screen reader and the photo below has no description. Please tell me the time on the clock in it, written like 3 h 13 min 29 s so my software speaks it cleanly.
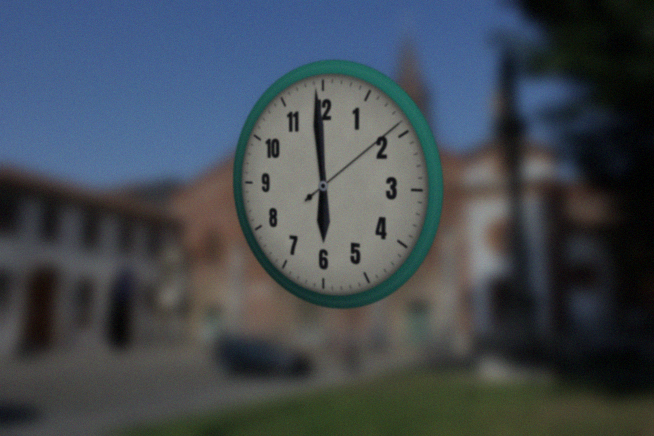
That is 5 h 59 min 09 s
